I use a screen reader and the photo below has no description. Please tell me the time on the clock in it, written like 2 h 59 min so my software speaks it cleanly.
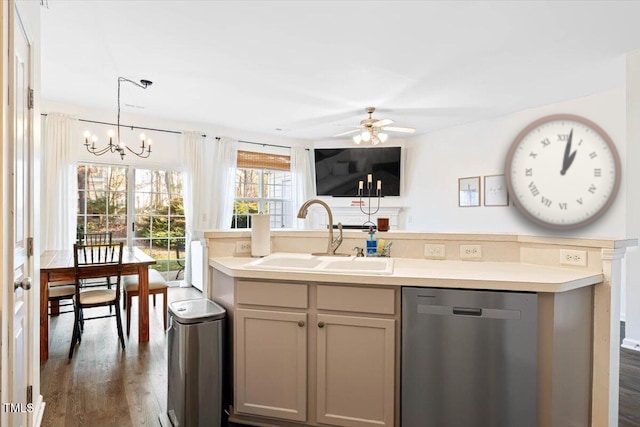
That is 1 h 02 min
